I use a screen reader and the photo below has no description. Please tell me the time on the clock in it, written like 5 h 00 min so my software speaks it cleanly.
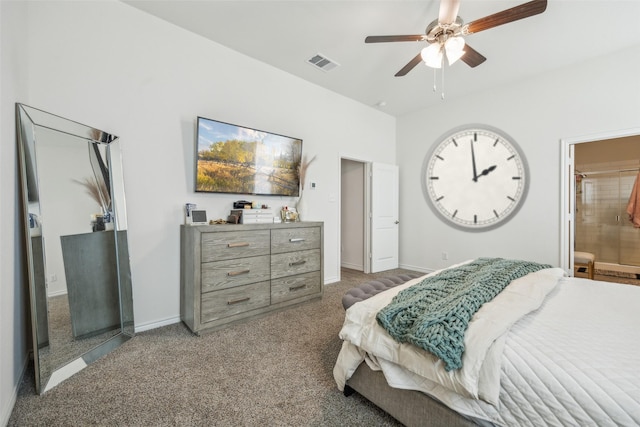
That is 1 h 59 min
